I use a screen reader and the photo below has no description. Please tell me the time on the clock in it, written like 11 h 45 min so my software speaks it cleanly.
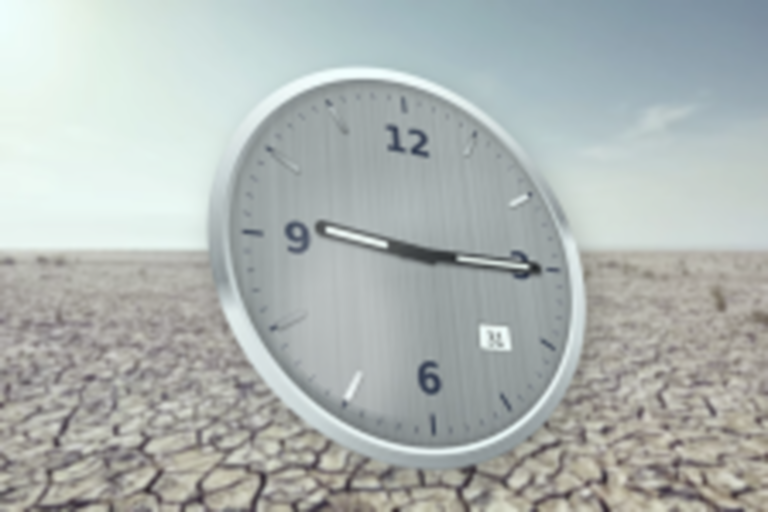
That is 9 h 15 min
